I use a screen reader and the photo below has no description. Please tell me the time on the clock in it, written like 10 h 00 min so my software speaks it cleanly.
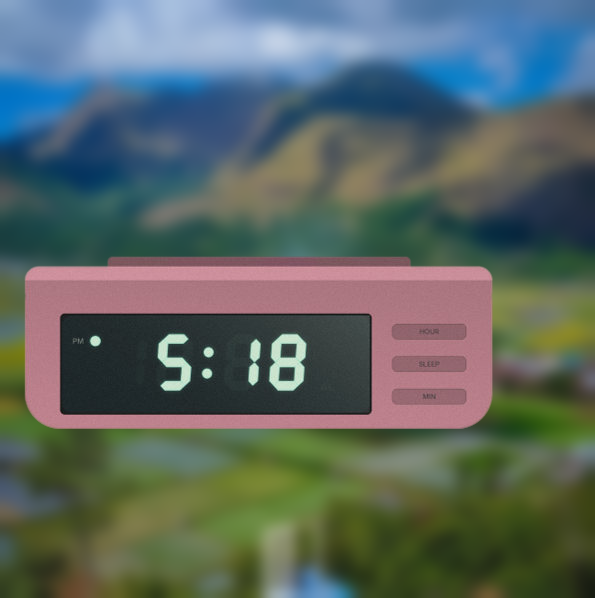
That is 5 h 18 min
